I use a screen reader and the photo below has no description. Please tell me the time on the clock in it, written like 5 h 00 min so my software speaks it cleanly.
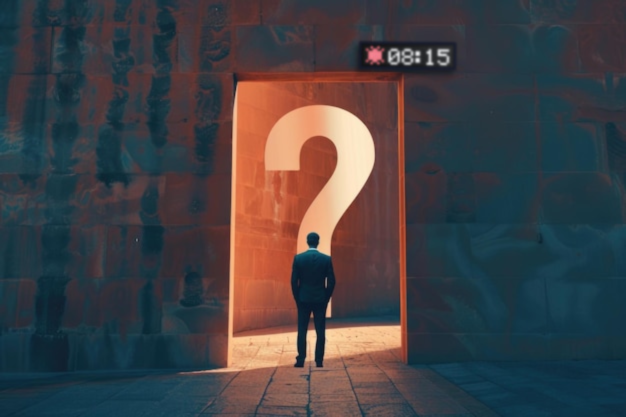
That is 8 h 15 min
